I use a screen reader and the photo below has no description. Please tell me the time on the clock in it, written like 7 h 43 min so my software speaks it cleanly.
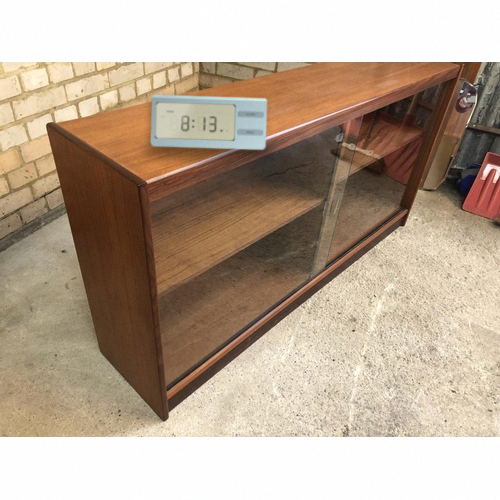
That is 8 h 13 min
